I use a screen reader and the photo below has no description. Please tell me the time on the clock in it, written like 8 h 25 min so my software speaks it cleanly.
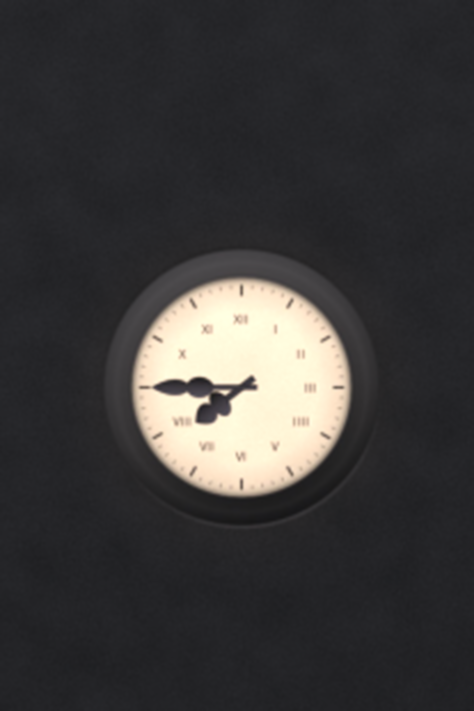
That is 7 h 45 min
